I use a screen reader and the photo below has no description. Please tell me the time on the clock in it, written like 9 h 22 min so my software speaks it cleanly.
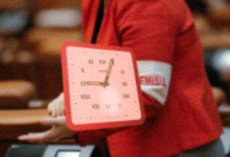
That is 9 h 04 min
